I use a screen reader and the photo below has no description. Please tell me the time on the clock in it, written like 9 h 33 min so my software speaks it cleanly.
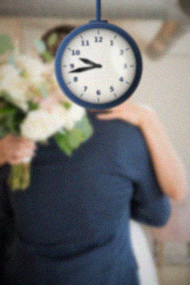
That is 9 h 43 min
